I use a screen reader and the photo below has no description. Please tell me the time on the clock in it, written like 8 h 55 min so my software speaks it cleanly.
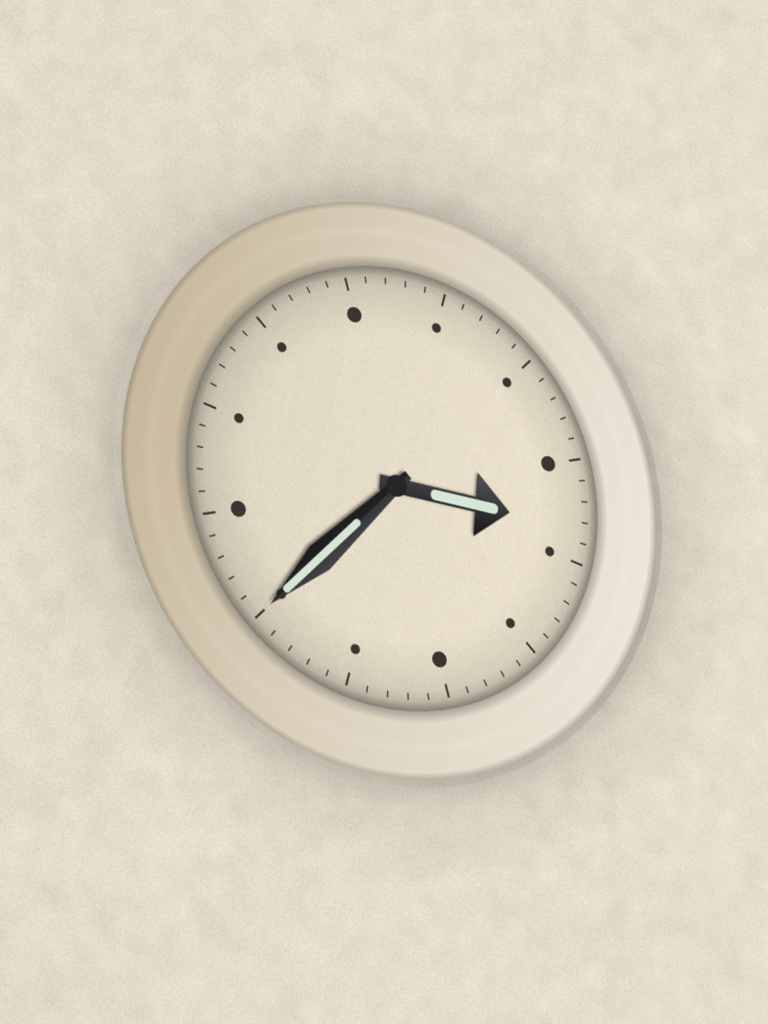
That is 3 h 40 min
